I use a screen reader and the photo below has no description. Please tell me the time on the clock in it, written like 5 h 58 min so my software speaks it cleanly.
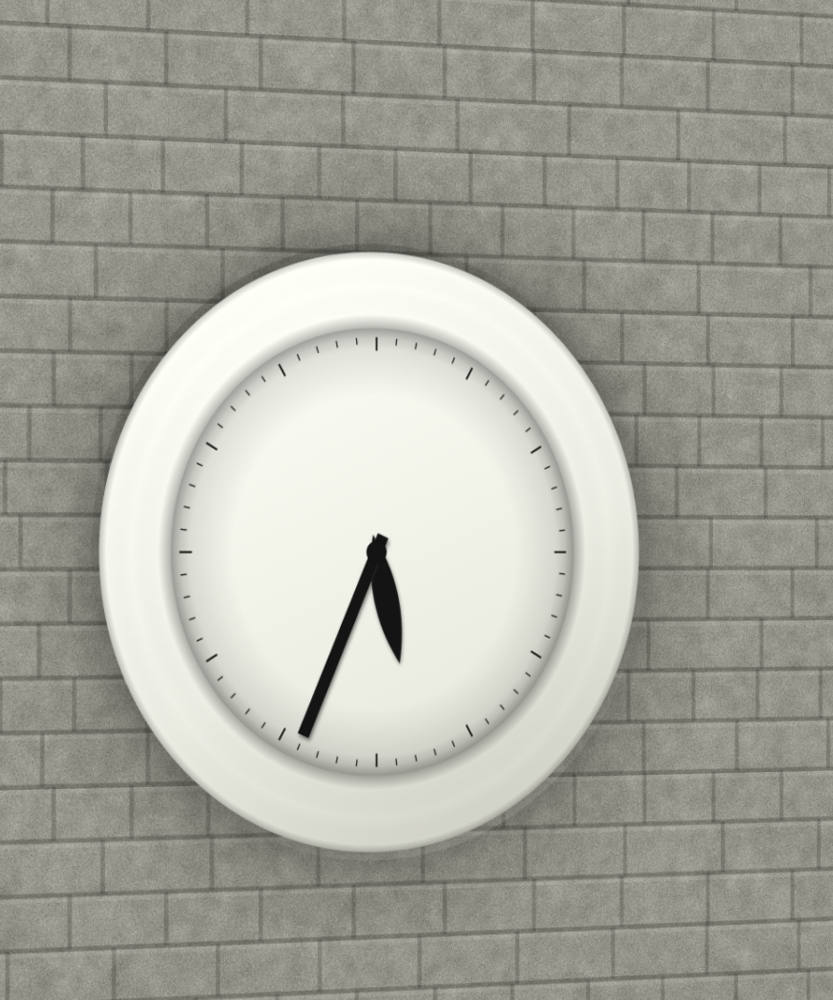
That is 5 h 34 min
